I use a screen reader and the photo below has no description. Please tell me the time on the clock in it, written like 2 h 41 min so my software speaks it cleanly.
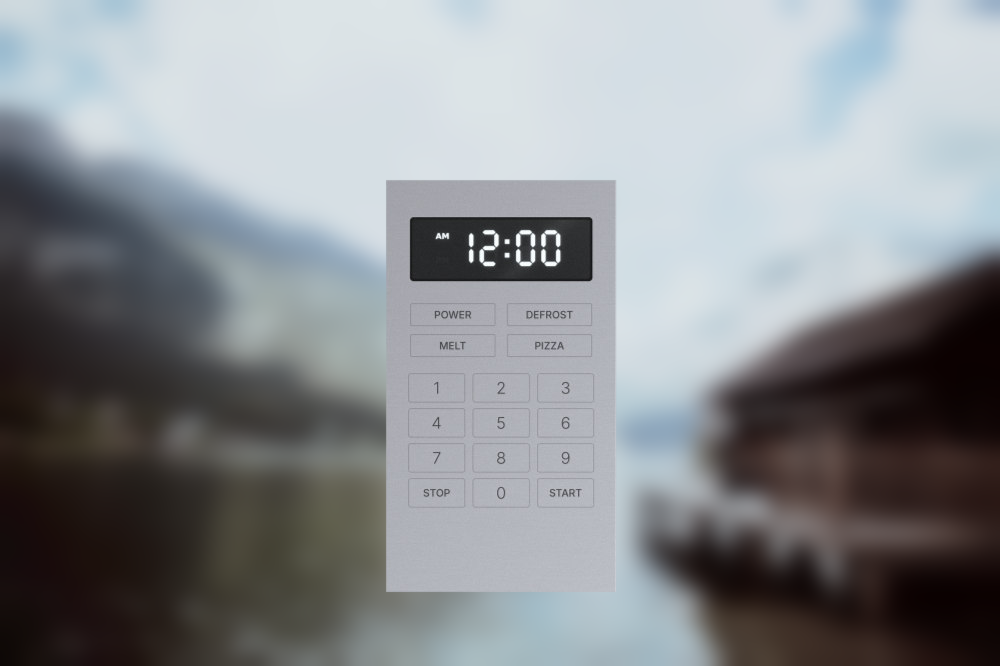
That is 12 h 00 min
